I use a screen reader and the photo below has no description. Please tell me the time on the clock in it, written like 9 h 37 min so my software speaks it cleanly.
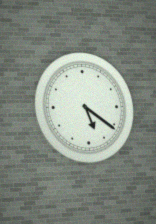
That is 5 h 21 min
